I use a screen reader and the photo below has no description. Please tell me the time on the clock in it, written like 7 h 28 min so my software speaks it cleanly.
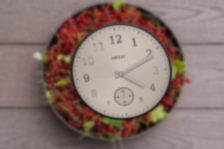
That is 4 h 11 min
